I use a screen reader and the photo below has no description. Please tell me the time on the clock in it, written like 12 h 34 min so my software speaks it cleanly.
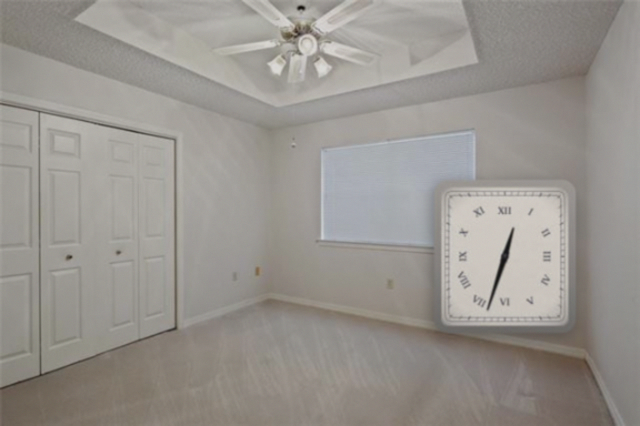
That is 12 h 33 min
